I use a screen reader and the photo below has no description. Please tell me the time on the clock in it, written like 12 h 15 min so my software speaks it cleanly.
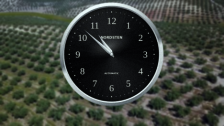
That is 10 h 52 min
